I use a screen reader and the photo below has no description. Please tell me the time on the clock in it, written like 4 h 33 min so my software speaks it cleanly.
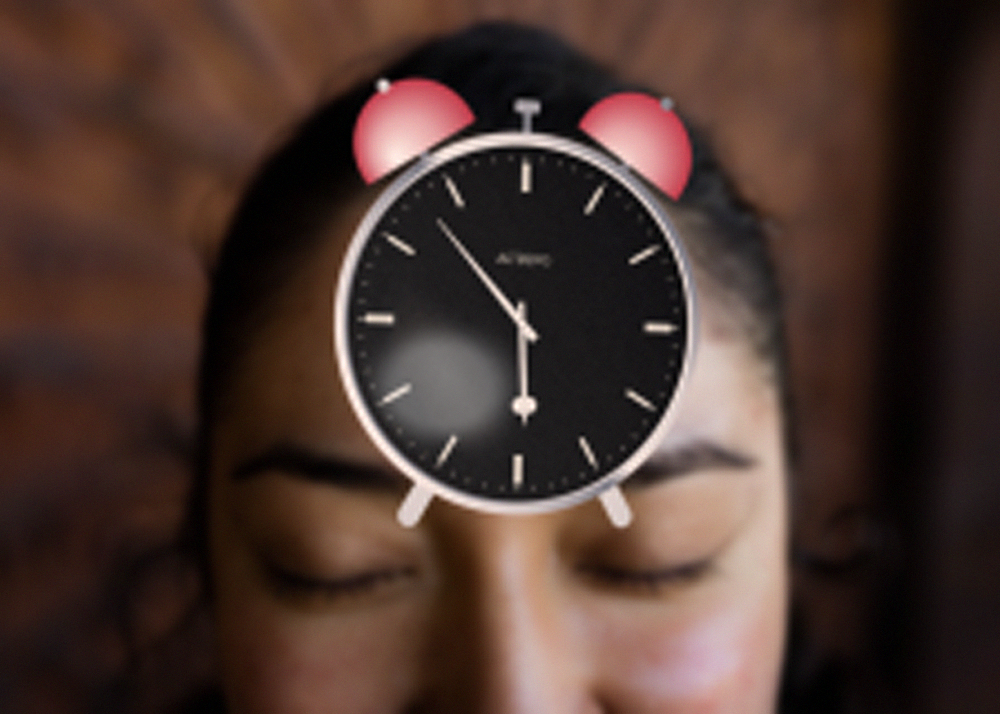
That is 5 h 53 min
